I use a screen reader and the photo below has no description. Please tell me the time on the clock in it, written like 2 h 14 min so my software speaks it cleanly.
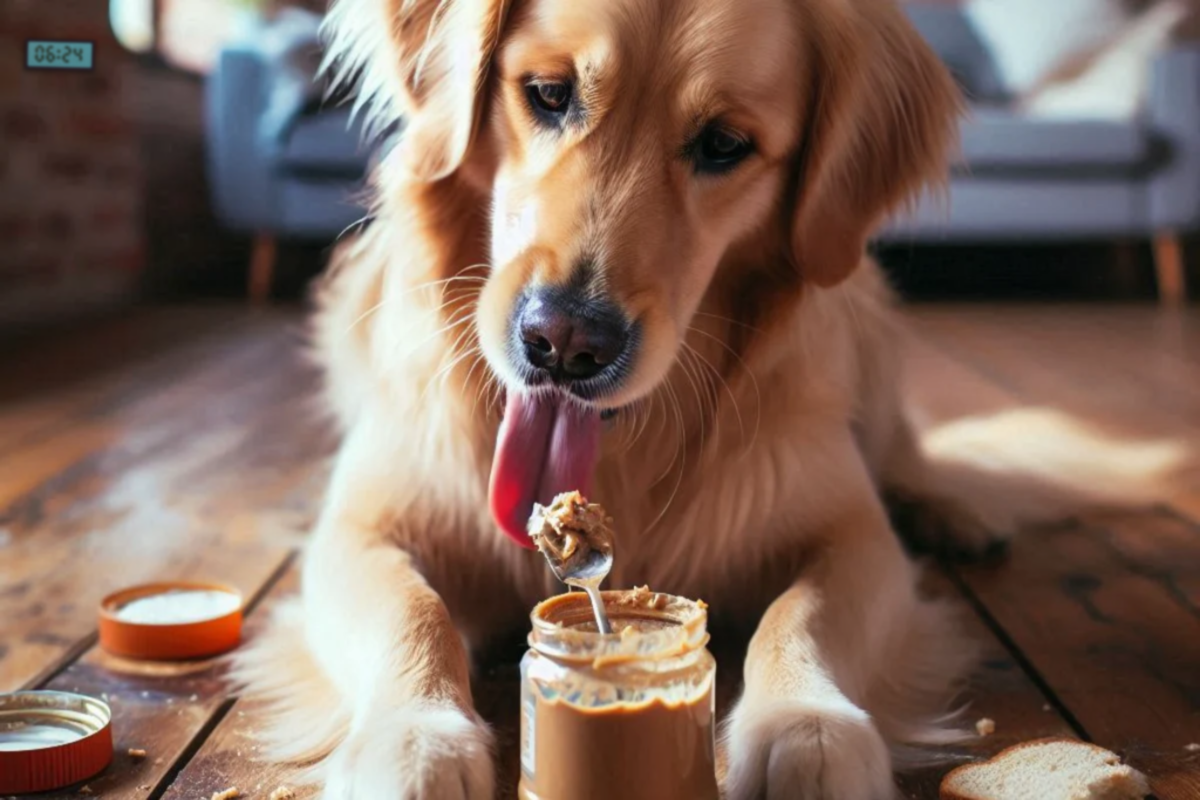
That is 6 h 24 min
